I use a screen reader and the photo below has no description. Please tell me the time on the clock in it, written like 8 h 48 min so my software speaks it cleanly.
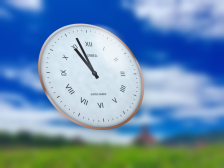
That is 10 h 57 min
